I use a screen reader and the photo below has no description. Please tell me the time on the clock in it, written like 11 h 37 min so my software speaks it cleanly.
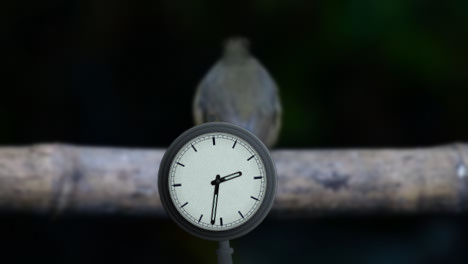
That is 2 h 32 min
